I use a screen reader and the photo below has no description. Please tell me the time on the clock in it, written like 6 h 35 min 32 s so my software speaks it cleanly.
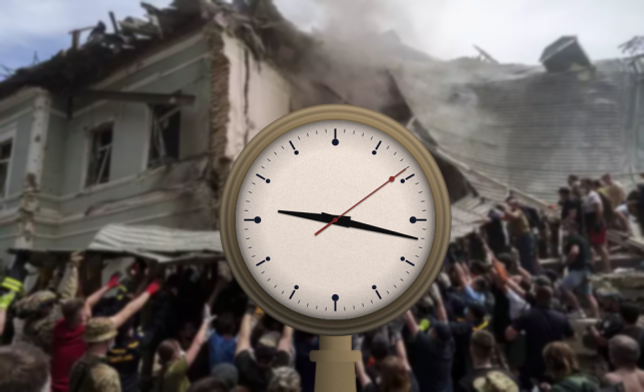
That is 9 h 17 min 09 s
